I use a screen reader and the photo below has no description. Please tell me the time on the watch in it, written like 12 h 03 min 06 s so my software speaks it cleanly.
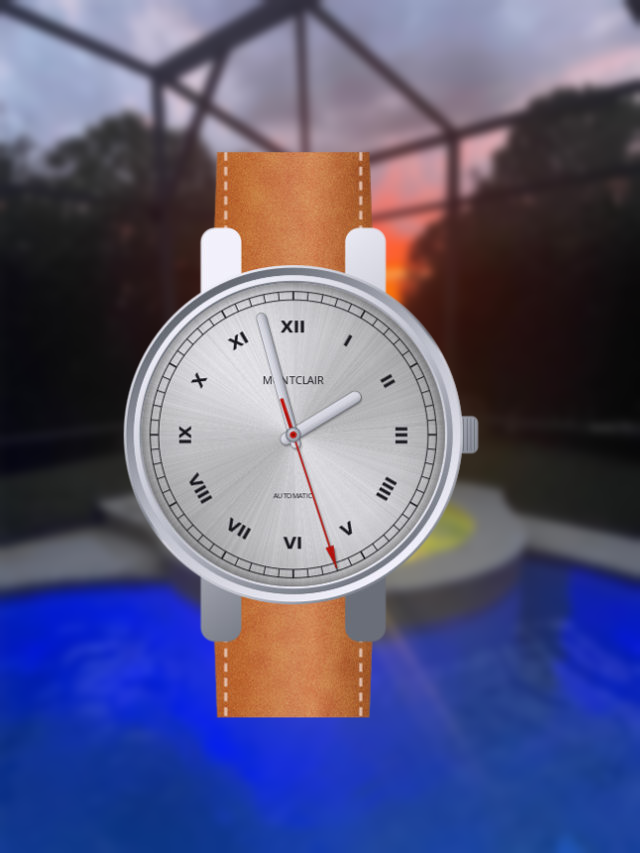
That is 1 h 57 min 27 s
